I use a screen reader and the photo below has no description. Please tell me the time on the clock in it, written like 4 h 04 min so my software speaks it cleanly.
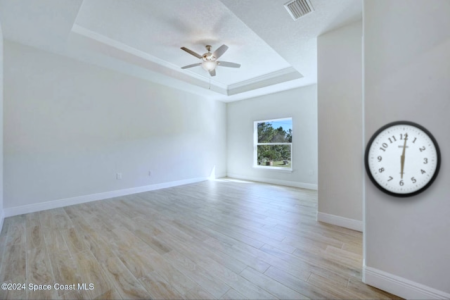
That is 6 h 01 min
